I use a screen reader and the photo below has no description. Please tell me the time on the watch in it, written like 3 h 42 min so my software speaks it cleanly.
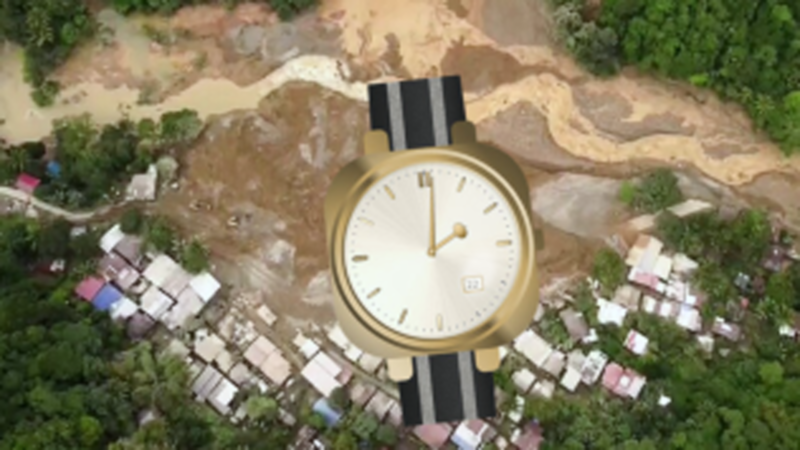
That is 2 h 01 min
